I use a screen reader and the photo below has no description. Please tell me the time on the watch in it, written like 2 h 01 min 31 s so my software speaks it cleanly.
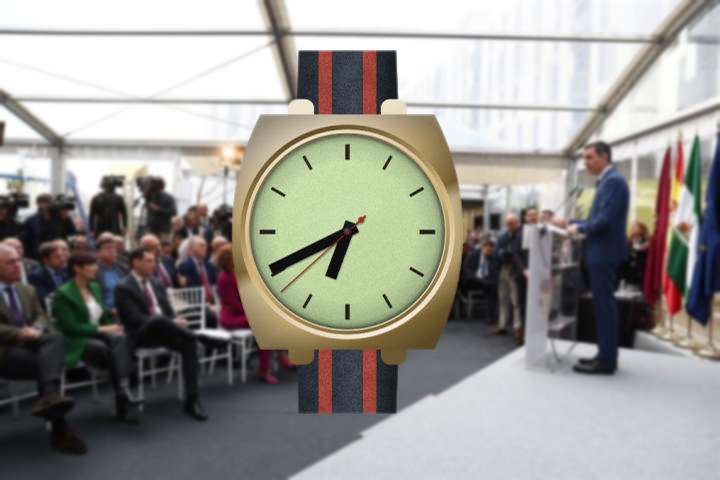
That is 6 h 40 min 38 s
